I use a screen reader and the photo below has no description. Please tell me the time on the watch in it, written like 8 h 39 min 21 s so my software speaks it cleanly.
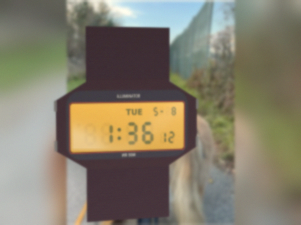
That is 1 h 36 min 12 s
